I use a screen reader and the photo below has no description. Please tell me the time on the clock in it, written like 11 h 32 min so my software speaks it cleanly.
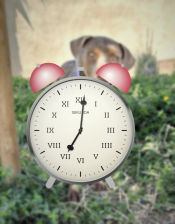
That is 7 h 01 min
